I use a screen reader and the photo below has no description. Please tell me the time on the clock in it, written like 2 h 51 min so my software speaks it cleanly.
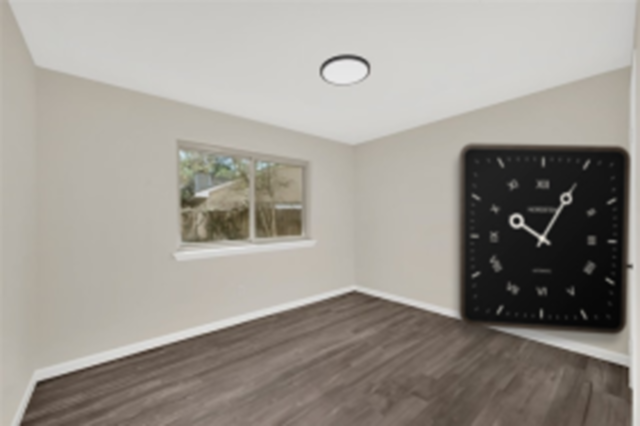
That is 10 h 05 min
